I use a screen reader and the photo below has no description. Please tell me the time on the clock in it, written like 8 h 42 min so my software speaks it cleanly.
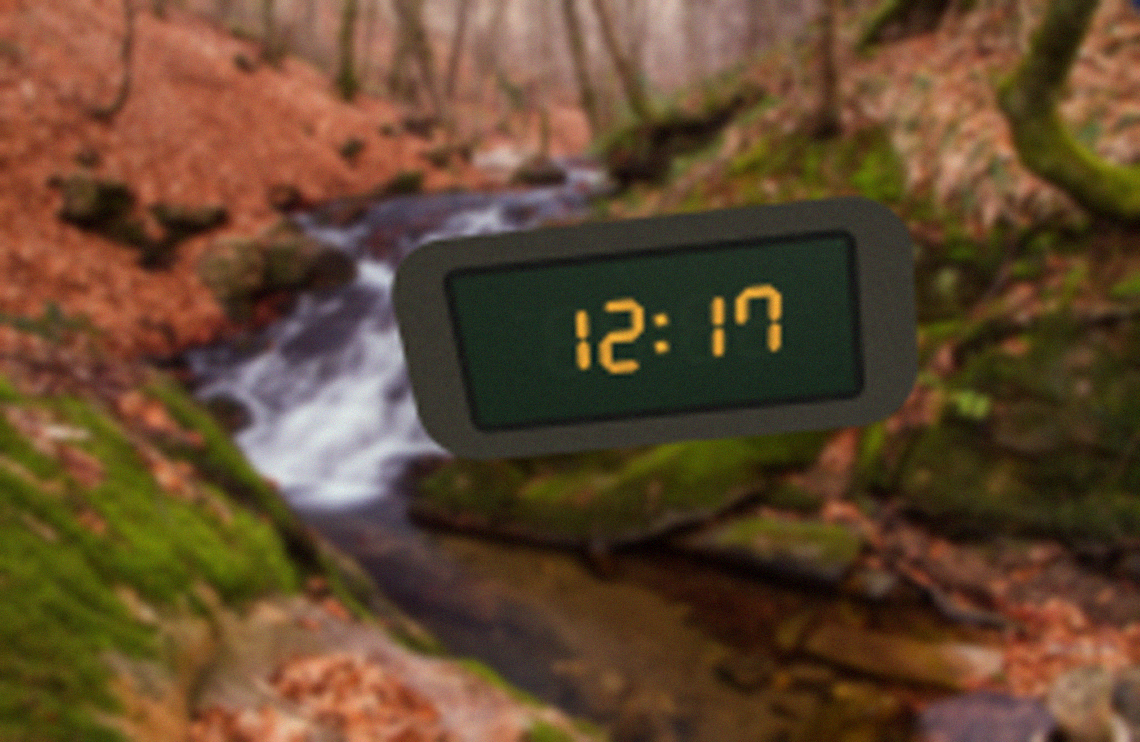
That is 12 h 17 min
